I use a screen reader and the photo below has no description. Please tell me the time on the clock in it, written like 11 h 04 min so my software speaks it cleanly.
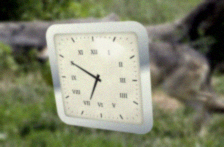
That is 6 h 50 min
